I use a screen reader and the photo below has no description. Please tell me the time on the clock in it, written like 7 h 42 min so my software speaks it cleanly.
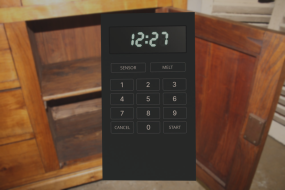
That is 12 h 27 min
